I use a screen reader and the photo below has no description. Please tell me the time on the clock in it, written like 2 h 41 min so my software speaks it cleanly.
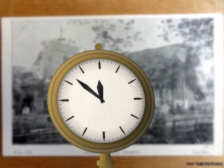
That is 11 h 52 min
